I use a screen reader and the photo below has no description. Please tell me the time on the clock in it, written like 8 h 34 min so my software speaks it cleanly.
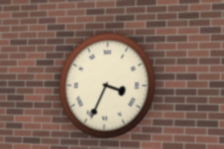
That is 3 h 34 min
